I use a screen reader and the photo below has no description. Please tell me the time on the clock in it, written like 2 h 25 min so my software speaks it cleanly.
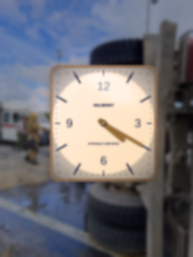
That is 4 h 20 min
